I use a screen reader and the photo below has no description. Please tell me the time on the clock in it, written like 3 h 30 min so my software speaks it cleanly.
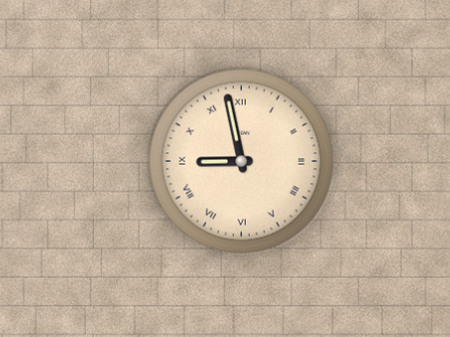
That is 8 h 58 min
